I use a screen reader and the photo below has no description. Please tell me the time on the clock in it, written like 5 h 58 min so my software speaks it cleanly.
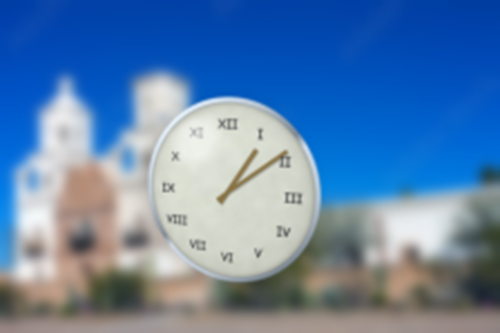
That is 1 h 09 min
